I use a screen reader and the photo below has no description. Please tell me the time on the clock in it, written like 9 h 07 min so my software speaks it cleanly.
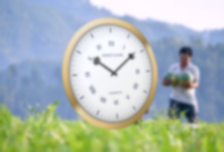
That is 10 h 09 min
